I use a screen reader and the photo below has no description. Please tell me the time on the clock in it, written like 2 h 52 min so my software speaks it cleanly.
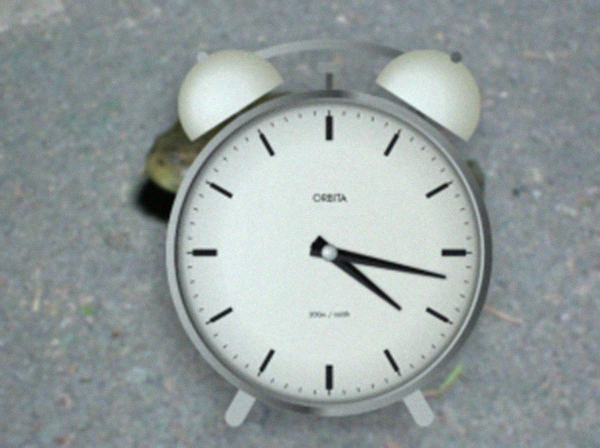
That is 4 h 17 min
